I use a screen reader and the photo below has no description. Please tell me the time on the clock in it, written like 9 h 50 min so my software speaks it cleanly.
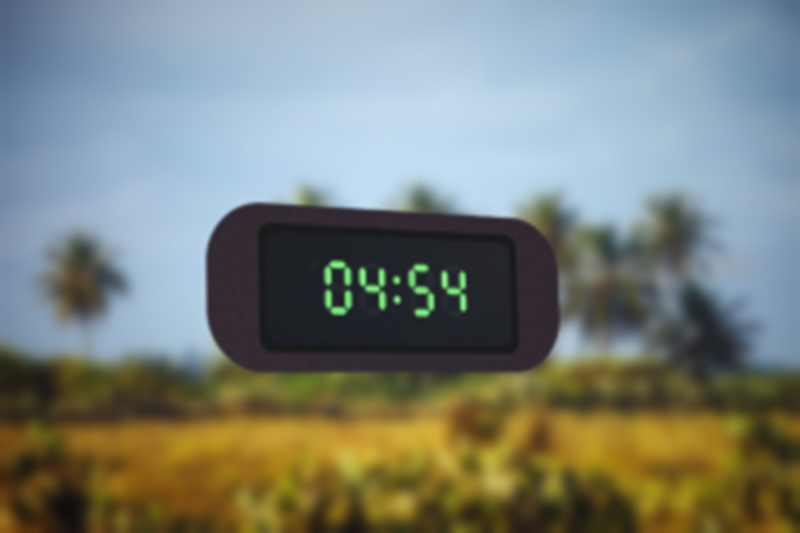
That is 4 h 54 min
